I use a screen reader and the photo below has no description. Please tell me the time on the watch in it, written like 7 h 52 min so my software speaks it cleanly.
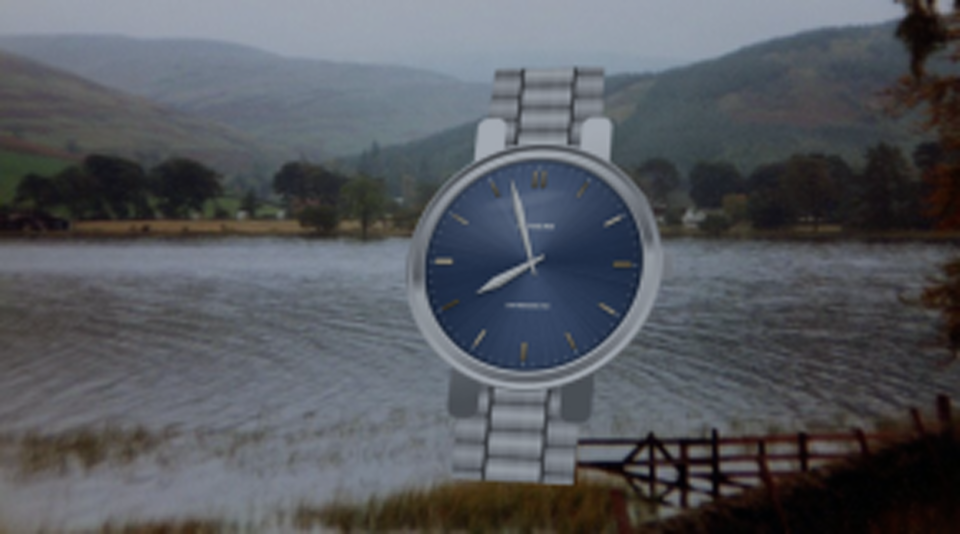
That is 7 h 57 min
